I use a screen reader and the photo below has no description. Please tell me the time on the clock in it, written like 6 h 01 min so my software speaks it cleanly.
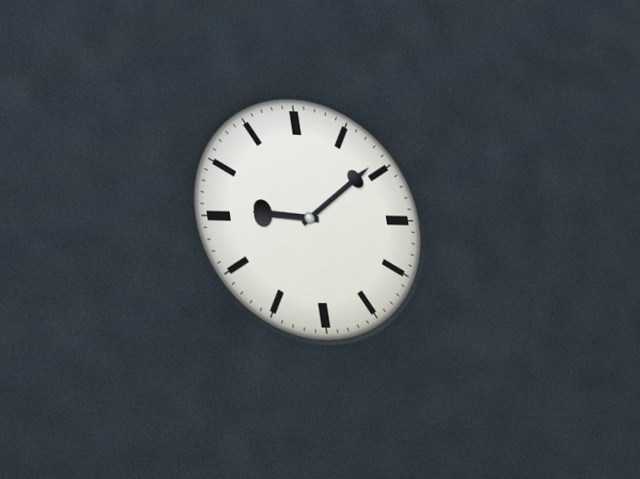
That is 9 h 09 min
